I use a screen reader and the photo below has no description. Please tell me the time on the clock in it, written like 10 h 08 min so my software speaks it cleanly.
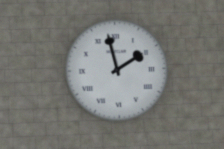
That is 1 h 58 min
